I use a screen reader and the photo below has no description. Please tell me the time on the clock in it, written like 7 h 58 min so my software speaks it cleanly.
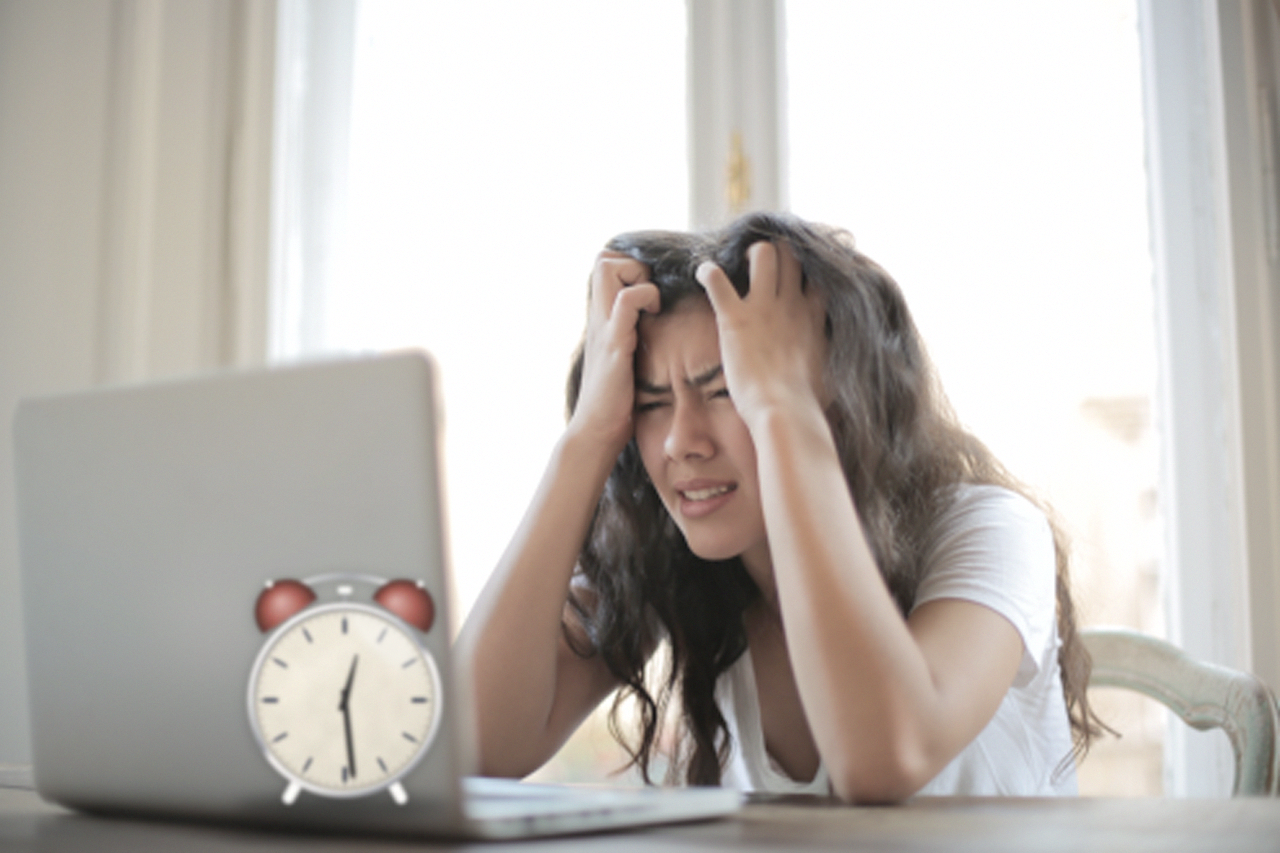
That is 12 h 29 min
